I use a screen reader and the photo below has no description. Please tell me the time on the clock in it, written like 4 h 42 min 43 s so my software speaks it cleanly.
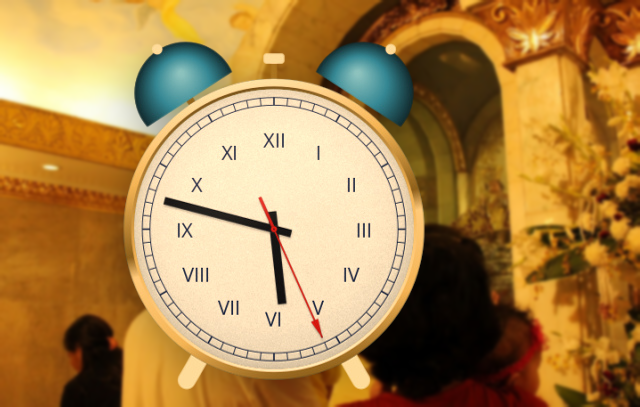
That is 5 h 47 min 26 s
